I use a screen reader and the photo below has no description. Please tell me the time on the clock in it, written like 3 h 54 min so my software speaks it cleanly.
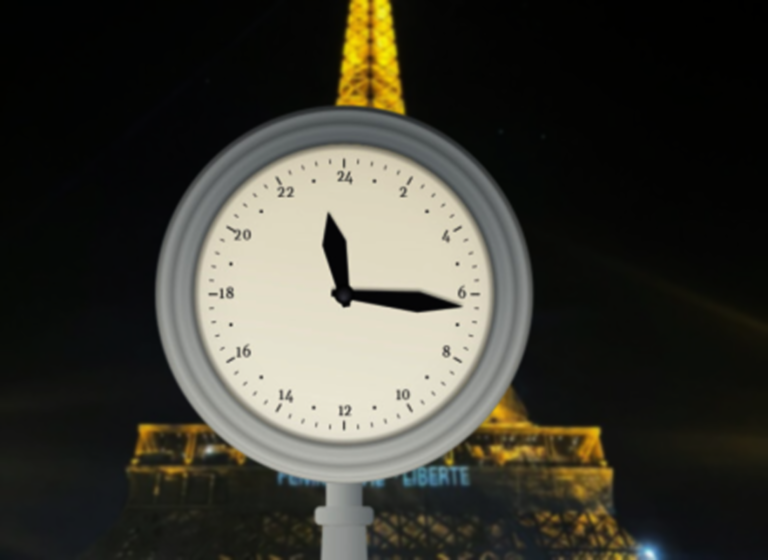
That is 23 h 16 min
